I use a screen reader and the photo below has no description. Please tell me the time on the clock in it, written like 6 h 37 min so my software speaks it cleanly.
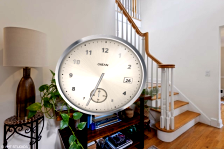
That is 6 h 33 min
